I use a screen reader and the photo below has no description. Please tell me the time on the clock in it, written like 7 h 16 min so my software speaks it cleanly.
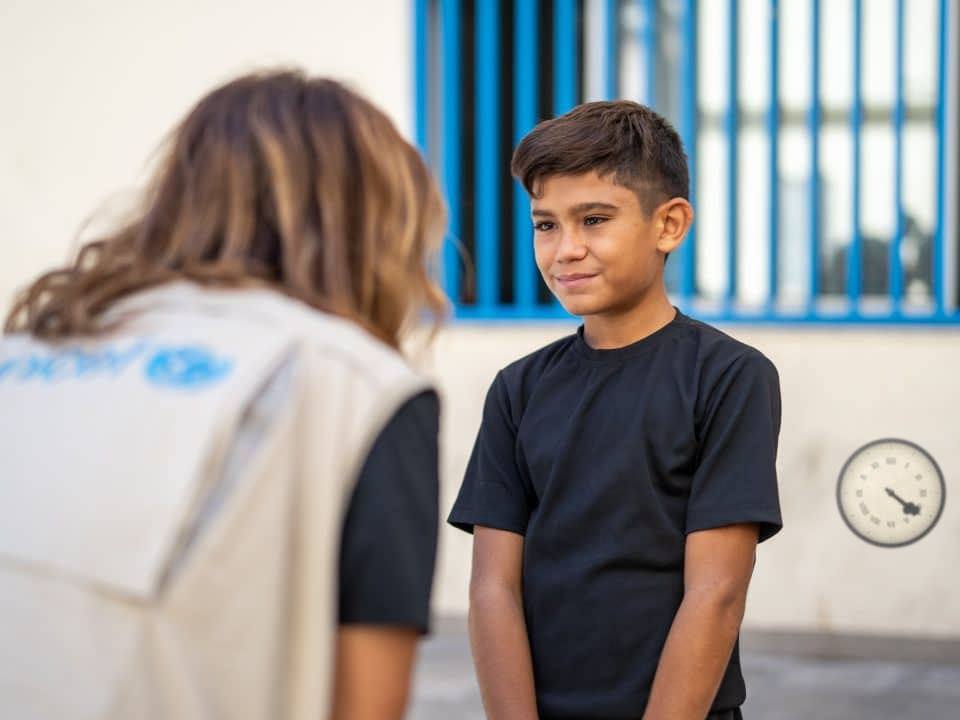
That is 4 h 21 min
